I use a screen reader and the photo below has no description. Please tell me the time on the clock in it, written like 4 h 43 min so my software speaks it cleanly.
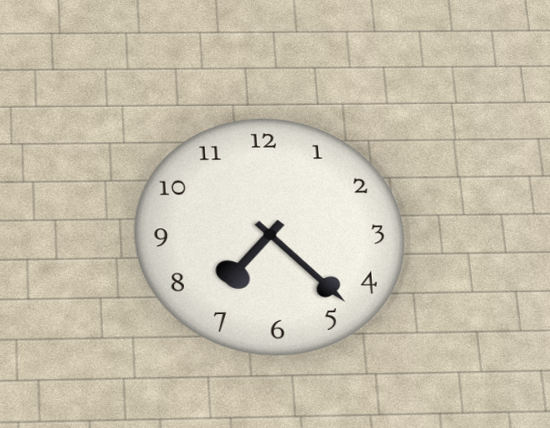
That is 7 h 23 min
